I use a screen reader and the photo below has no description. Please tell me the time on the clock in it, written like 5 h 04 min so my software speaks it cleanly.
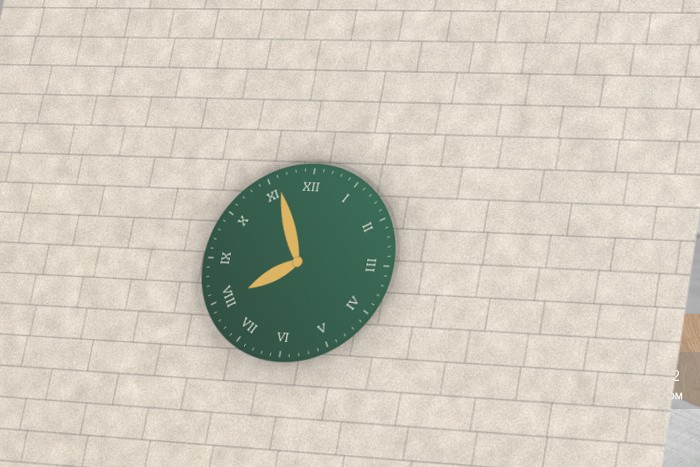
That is 7 h 56 min
